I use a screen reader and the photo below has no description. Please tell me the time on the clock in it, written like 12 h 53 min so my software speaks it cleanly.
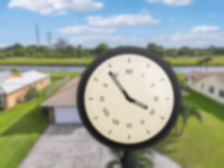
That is 3 h 54 min
